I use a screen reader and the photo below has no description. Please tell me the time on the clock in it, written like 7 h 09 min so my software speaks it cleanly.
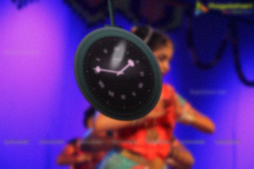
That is 1 h 46 min
